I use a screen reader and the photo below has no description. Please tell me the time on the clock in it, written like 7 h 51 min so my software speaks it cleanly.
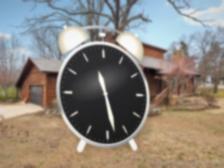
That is 11 h 28 min
